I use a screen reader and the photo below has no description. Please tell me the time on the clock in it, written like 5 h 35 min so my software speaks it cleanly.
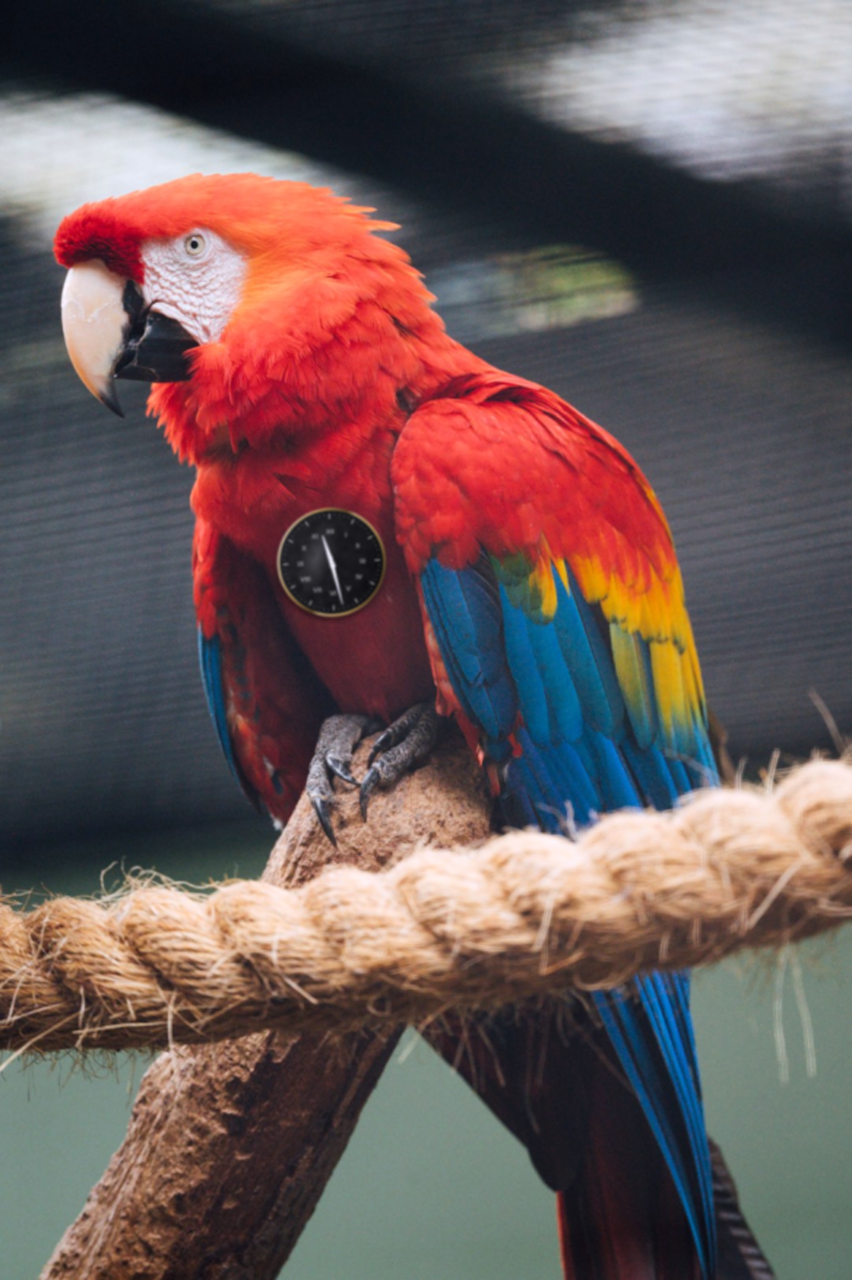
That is 11 h 28 min
